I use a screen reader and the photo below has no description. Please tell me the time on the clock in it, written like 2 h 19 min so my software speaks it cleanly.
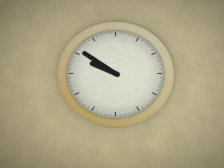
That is 9 h 51 min
